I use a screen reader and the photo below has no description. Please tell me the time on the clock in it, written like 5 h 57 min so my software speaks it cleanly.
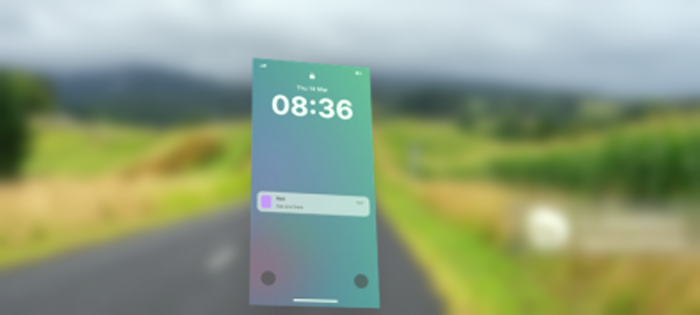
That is 8 h 36 min
